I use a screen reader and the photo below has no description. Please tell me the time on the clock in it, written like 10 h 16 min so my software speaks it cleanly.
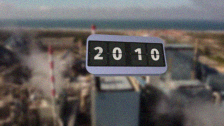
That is 20 h 10 min
